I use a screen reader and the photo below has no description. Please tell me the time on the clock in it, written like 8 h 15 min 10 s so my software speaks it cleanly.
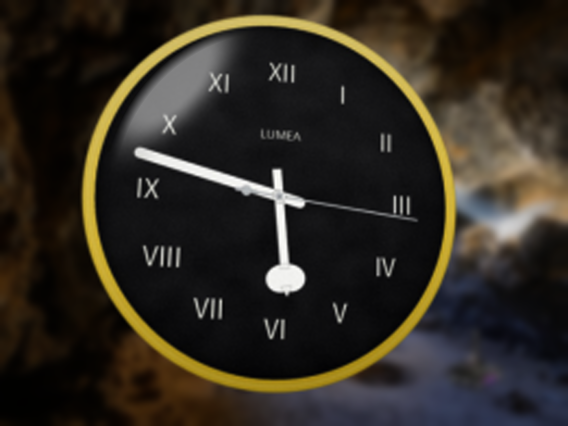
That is 5 h 47 min 16 s
